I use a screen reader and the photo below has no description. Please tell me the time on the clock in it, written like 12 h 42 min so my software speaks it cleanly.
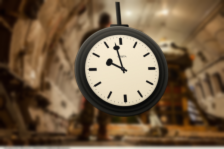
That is 9 h 58 min
